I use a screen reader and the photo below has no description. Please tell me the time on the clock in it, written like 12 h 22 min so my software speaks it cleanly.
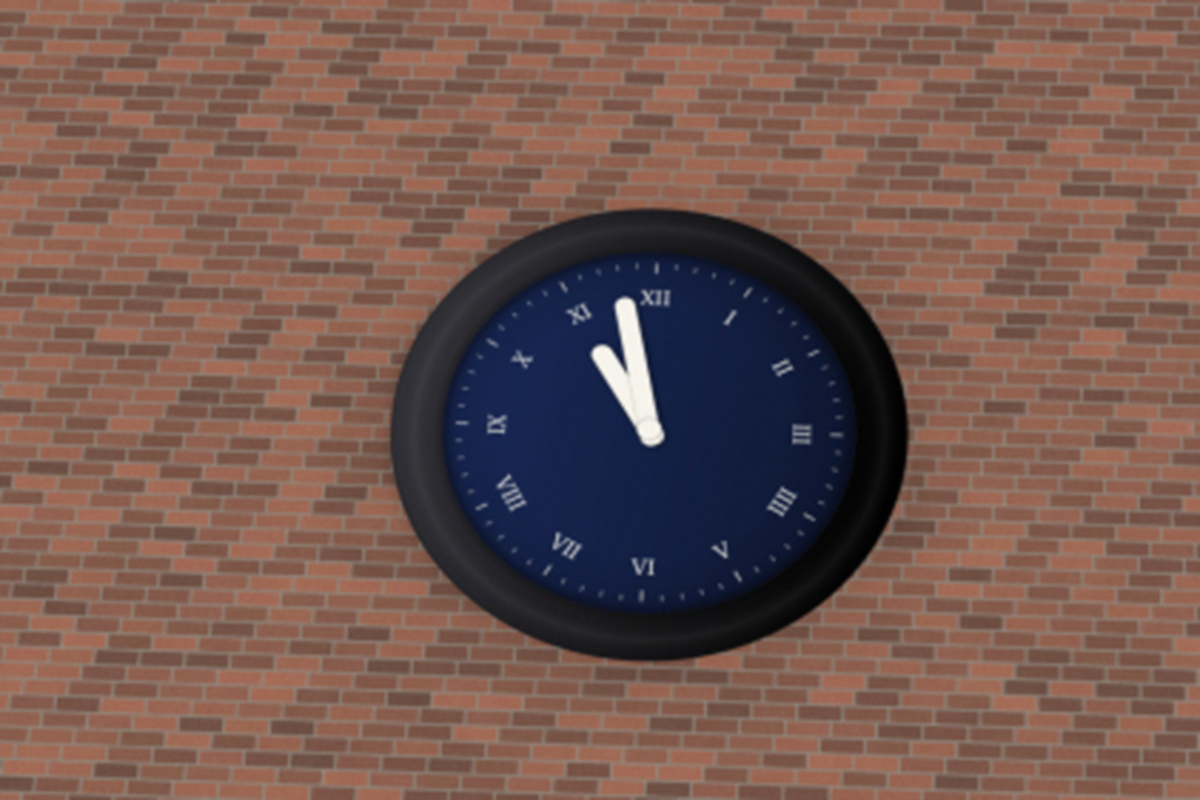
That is 10 h 58 min
